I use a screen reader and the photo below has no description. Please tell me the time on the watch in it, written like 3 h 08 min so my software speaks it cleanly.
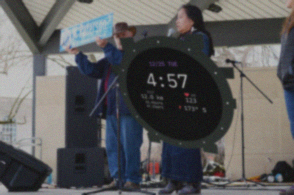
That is 4 h 57 min
